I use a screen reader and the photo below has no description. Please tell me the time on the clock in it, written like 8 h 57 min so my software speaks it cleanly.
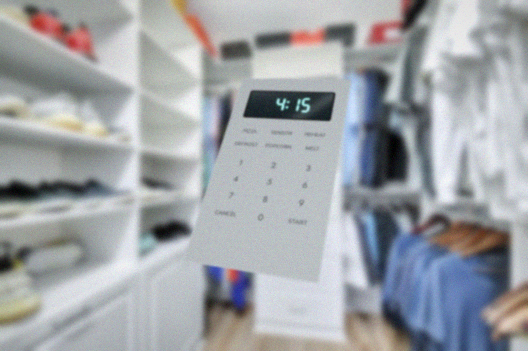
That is 4 h 15 min
